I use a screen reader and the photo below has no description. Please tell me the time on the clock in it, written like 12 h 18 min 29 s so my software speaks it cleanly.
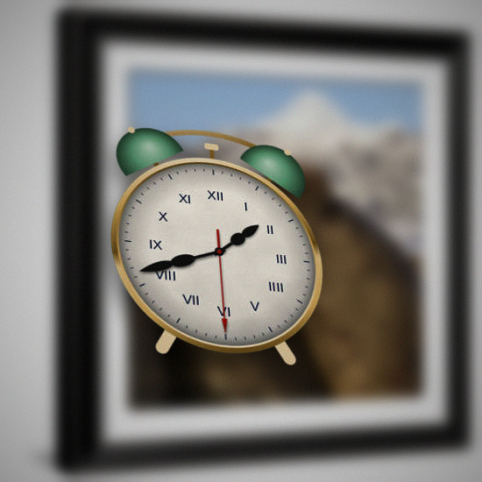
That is 1 h 41 min 30 s
